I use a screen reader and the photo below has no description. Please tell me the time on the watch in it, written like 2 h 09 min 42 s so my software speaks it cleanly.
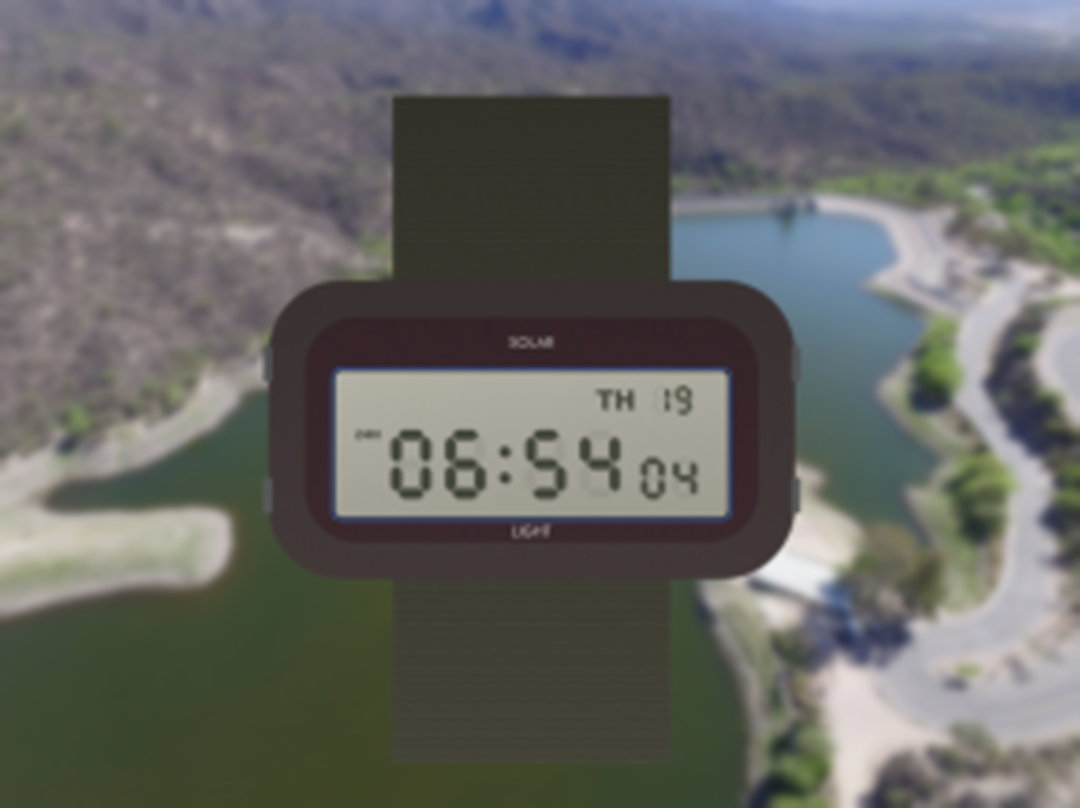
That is 6 h 54 min 04 s
